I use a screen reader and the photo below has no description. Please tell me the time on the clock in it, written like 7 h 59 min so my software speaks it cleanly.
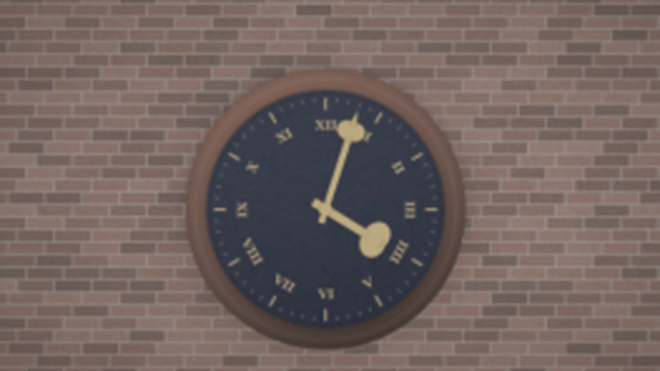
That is 4 h 03 min
